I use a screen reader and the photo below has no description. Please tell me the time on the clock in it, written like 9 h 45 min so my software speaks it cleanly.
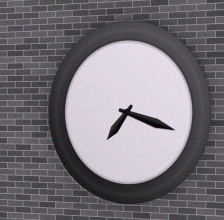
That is 7 h 18 min
